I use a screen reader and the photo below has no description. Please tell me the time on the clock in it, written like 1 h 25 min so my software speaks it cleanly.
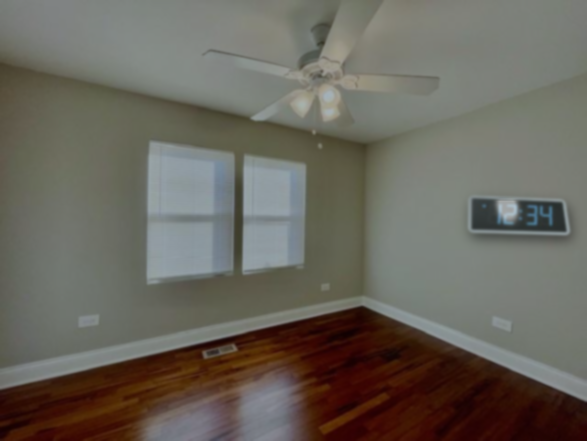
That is 12 h 34 min
